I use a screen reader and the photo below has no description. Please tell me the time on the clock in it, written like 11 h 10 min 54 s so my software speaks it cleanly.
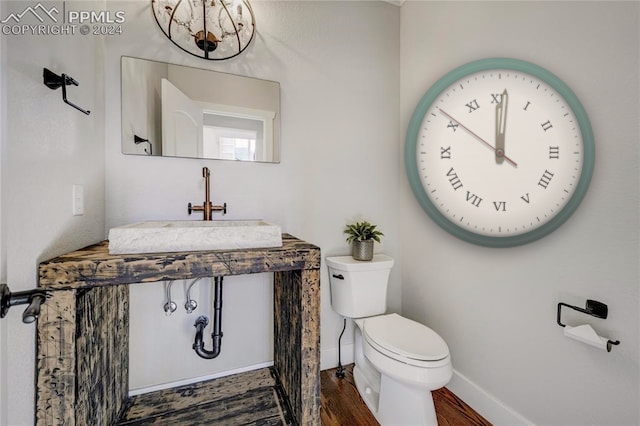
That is 12 h 00 min 51 s
